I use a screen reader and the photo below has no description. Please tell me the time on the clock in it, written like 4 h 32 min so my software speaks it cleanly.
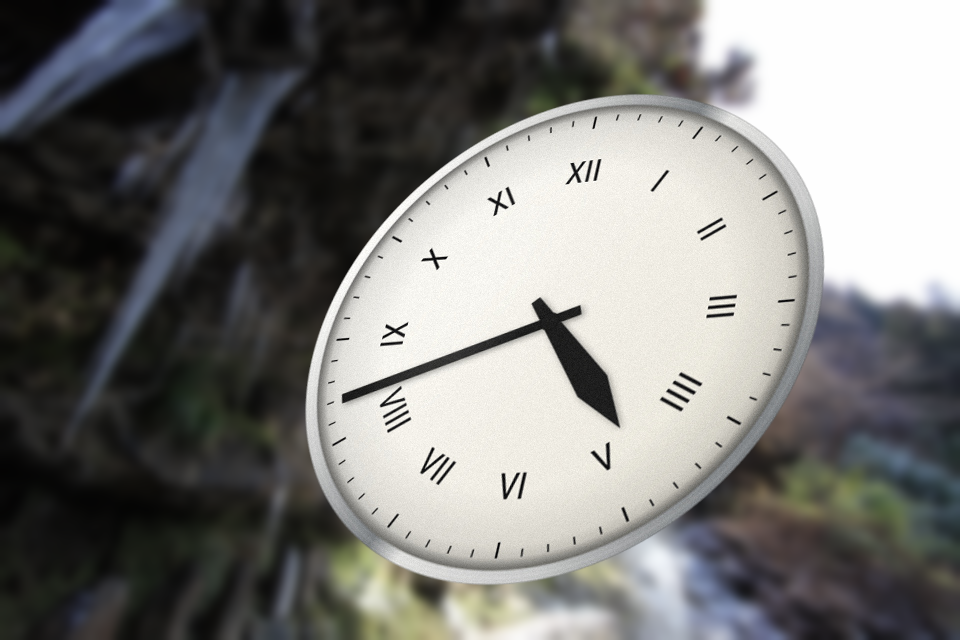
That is 4 h 42 min
